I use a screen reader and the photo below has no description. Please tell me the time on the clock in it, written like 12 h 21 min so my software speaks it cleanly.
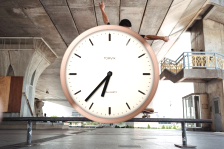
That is 6 h 37 min
